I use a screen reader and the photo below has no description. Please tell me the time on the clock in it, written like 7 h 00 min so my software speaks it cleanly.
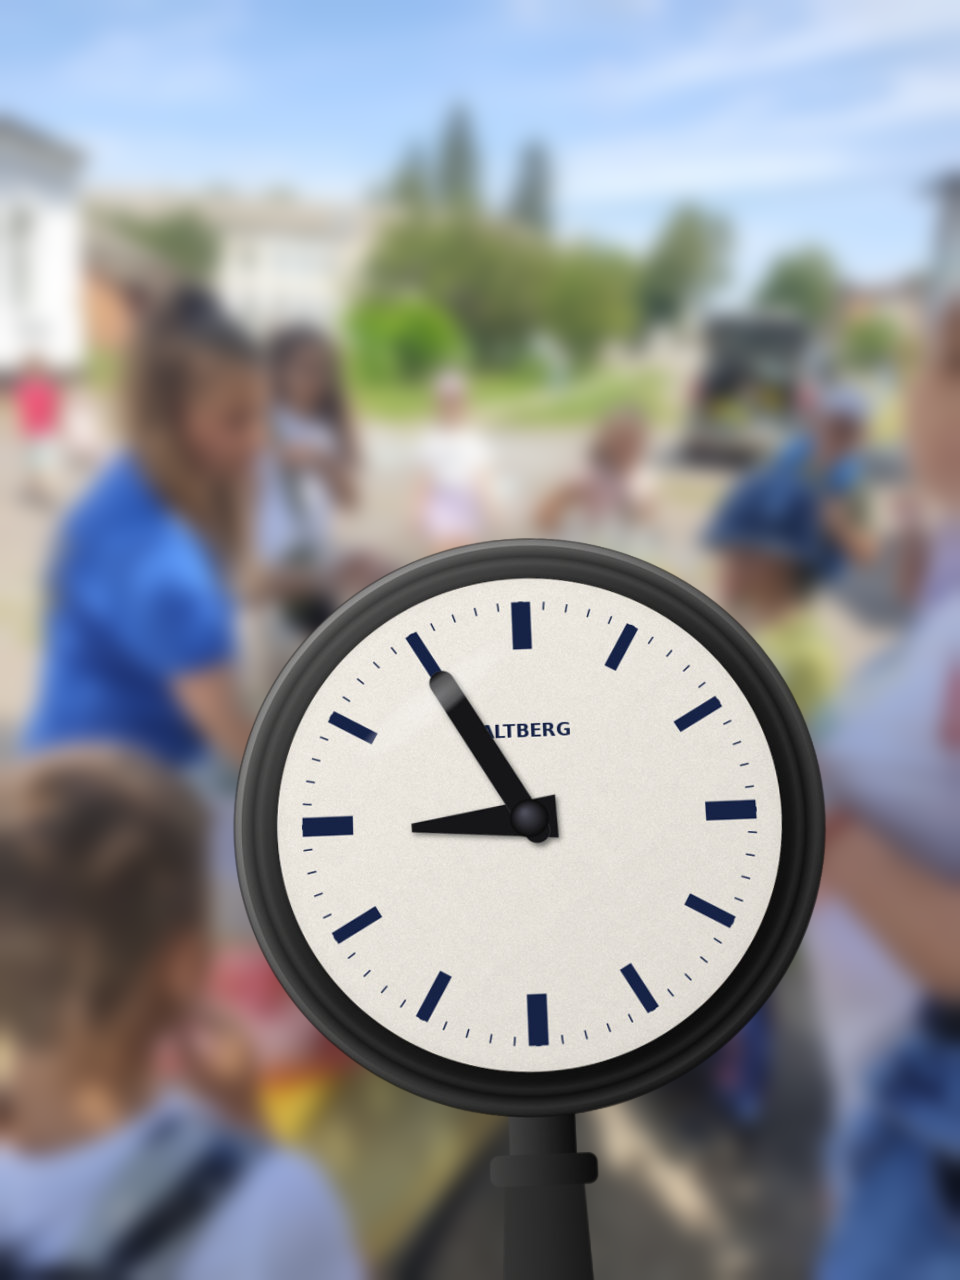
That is 8 h 55 min
